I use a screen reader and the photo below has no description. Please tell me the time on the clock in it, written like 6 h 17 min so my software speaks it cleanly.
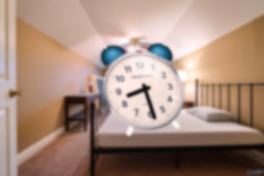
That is 8 h 29 min
